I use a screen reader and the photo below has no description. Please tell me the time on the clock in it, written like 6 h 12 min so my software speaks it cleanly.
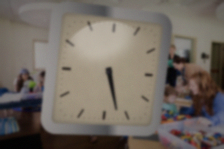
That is 5 h 27 min
